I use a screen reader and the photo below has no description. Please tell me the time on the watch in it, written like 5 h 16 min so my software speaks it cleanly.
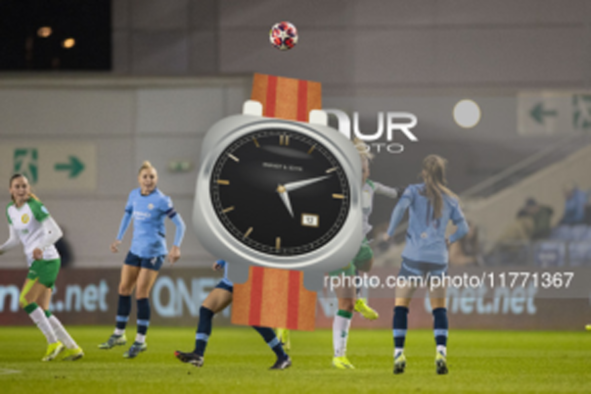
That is 5 h 11 min
